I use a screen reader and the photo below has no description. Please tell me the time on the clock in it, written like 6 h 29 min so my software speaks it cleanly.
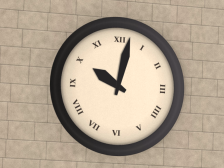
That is 10 h 02 min
